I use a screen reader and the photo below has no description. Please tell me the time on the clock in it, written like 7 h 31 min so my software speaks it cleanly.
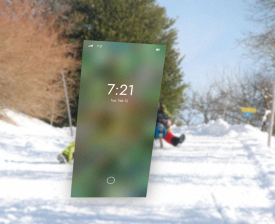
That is 7 h 21 min
